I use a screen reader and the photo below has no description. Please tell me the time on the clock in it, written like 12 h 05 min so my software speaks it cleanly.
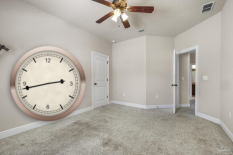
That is 2 h 43 min
